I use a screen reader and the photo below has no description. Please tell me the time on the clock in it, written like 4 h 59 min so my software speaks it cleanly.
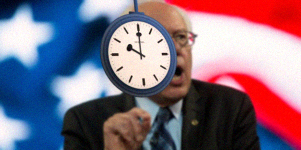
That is 10 h 00 min
